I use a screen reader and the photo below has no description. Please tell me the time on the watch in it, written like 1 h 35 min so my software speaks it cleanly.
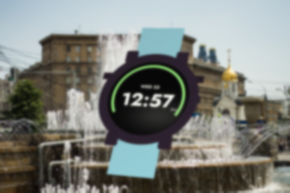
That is 12 h 57 min
